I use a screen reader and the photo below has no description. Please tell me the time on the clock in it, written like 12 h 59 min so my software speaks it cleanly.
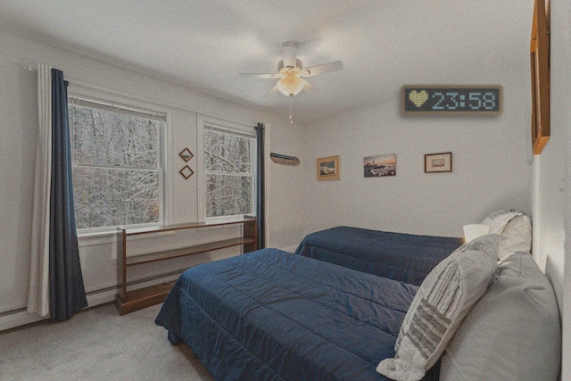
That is 23 h 58 min
